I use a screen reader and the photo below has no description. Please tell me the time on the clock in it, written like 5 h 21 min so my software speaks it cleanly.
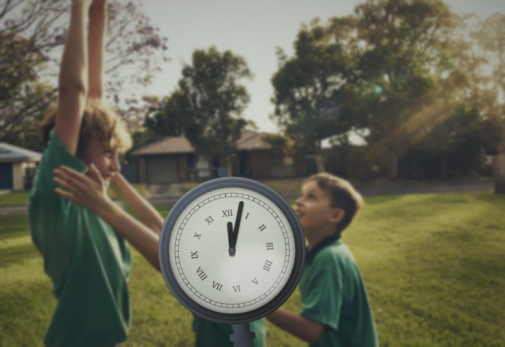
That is 12 h 03 min
